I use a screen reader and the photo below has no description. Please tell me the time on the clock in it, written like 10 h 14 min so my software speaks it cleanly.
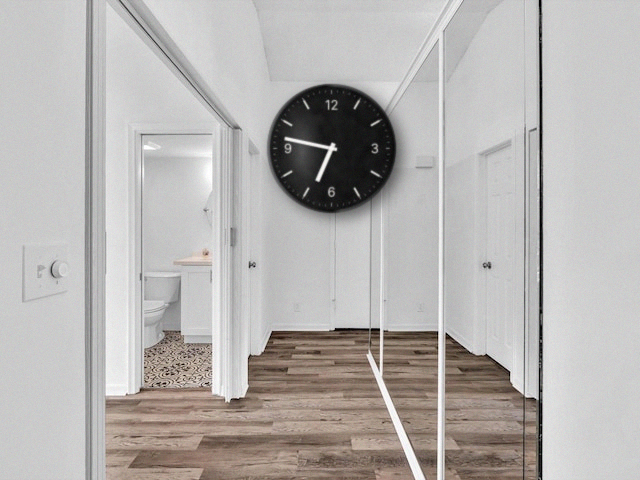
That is 6 h 47 min
